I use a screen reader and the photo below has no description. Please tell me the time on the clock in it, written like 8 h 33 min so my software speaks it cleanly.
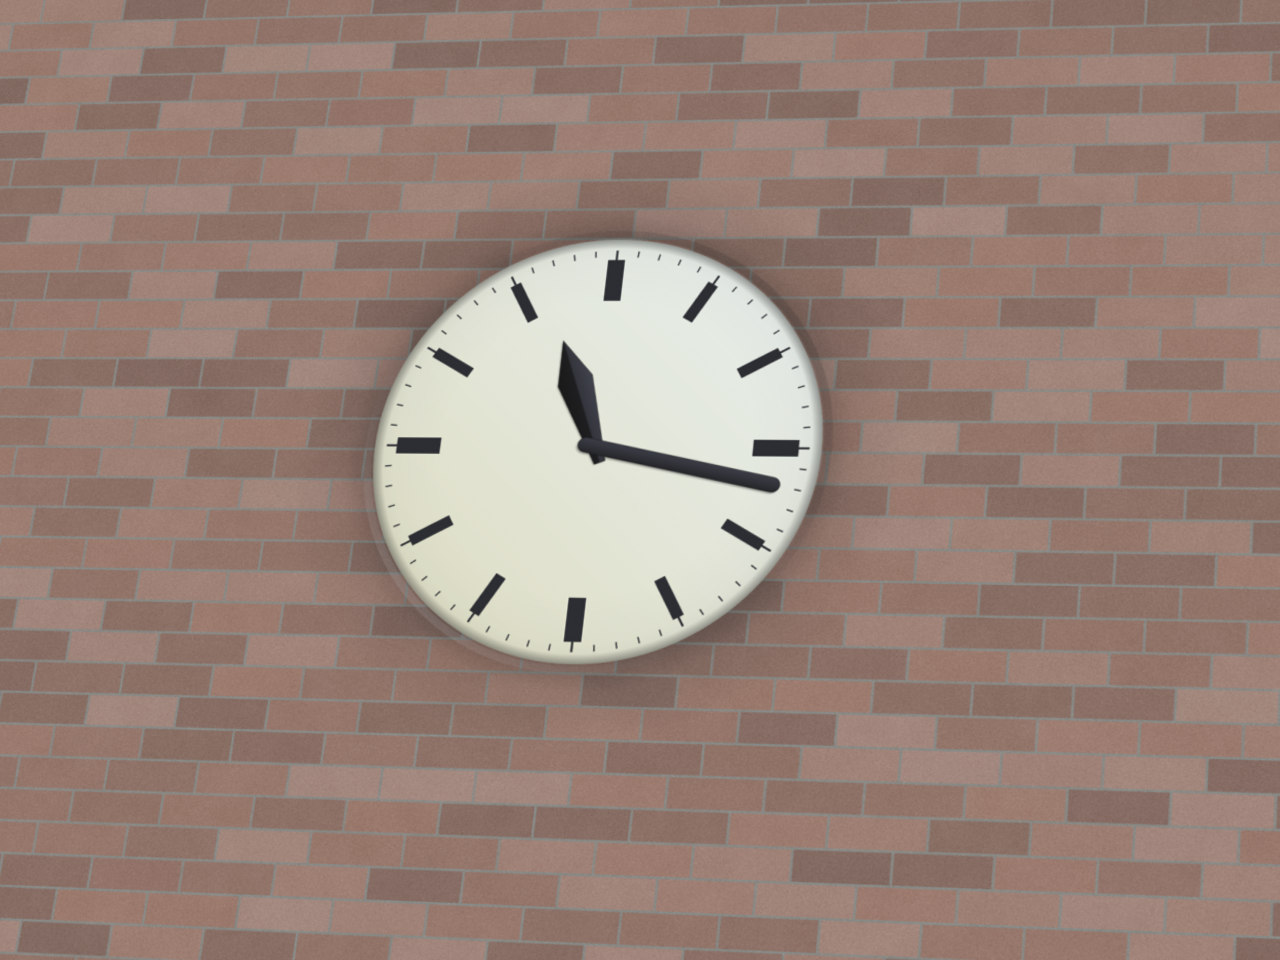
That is 11 h 17 min
